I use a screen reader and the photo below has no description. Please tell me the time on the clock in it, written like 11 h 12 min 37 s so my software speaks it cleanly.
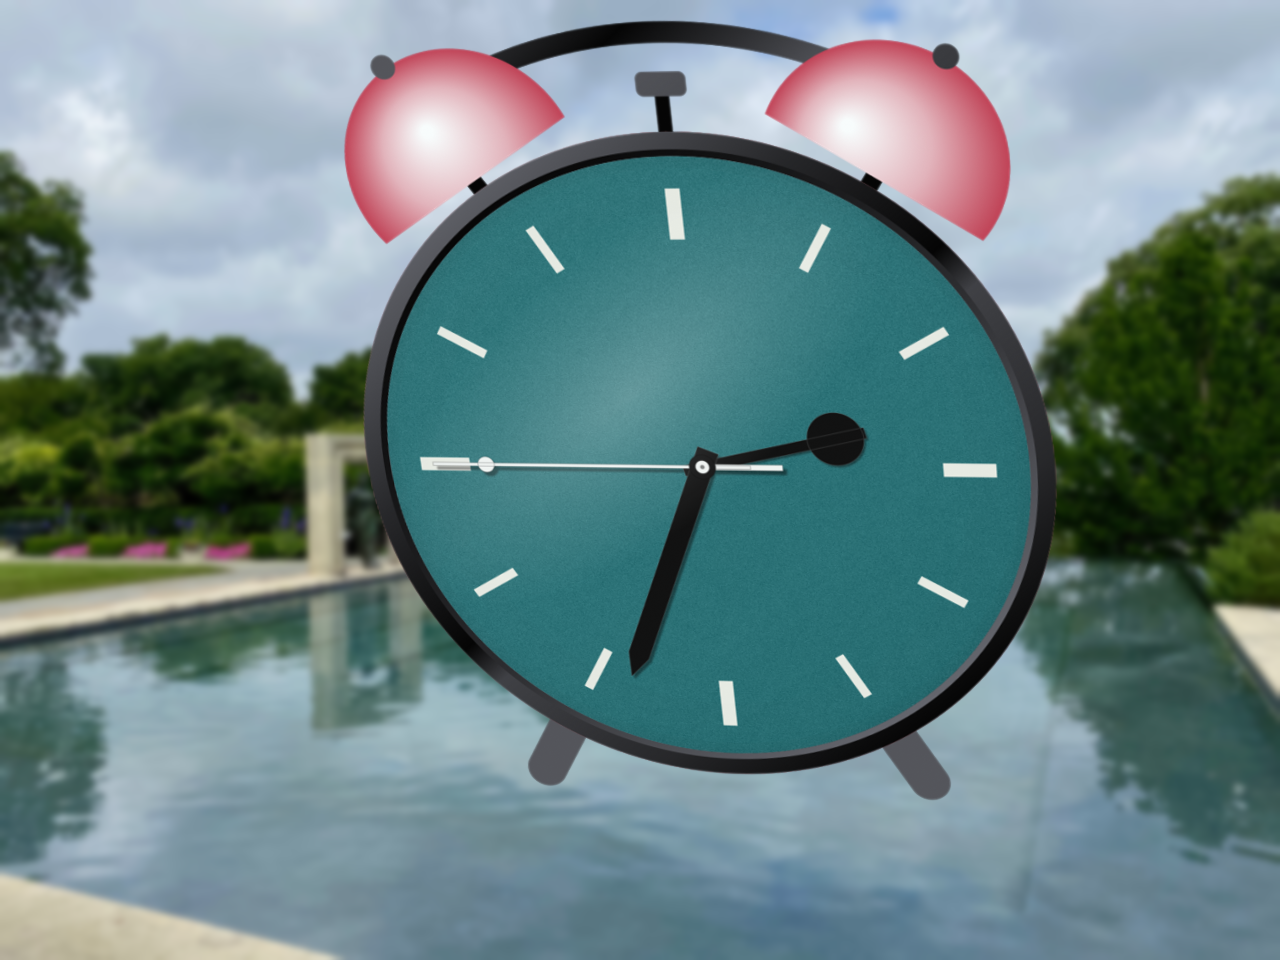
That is 2 h 33 min 45 s
